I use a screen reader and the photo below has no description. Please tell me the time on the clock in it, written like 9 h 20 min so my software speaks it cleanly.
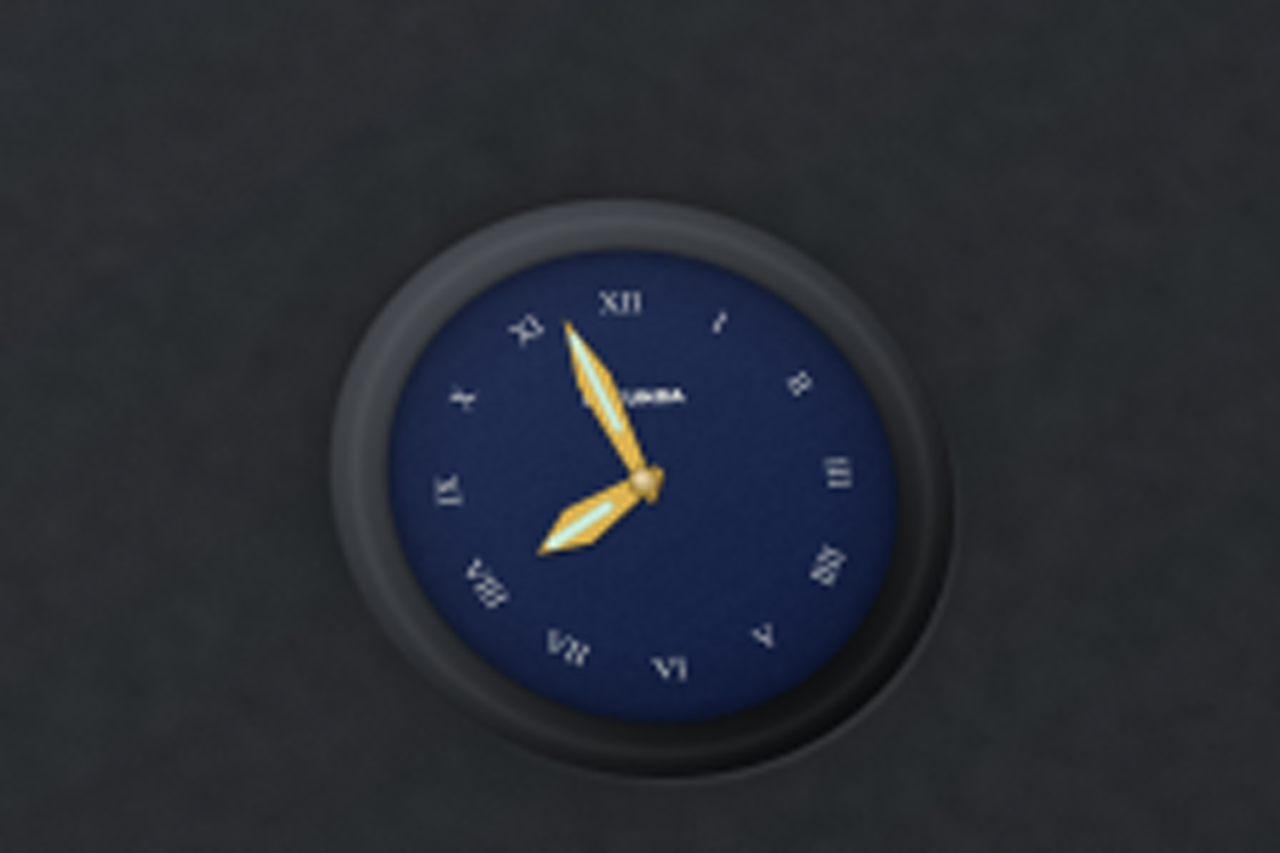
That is 7 h 57 min
